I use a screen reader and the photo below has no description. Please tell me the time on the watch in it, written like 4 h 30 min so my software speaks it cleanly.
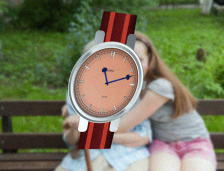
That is 11 h 12 min
